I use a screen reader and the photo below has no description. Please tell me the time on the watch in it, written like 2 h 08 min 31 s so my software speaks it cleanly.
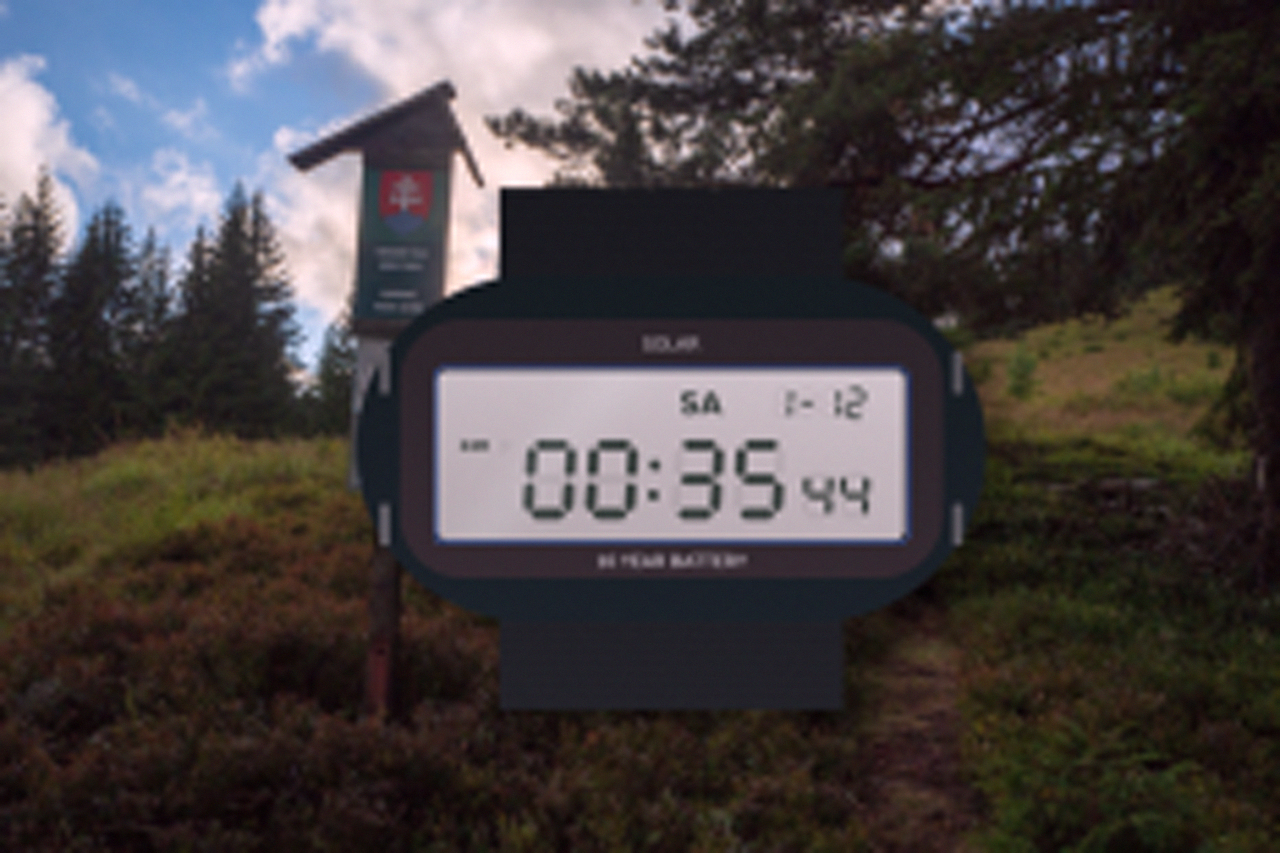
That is 0 h 35 min 44 s
